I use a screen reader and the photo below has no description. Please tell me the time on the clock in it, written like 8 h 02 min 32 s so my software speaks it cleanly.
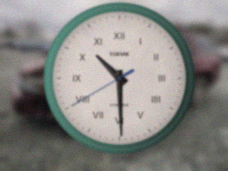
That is 10 h 29 min 40 s
